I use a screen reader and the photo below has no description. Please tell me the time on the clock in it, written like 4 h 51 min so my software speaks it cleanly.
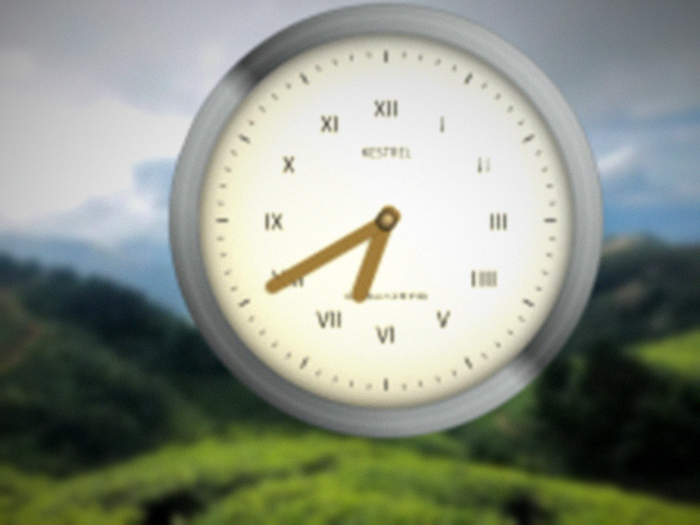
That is 6 h 40 min
